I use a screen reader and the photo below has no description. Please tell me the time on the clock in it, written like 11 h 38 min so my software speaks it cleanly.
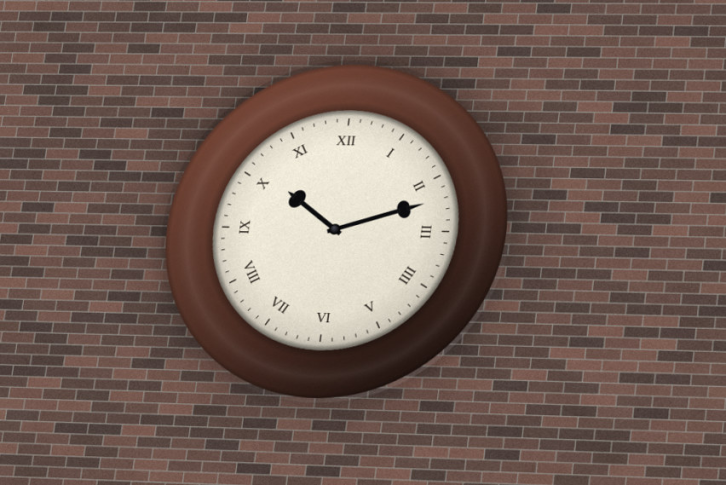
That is 10 h 12 min
